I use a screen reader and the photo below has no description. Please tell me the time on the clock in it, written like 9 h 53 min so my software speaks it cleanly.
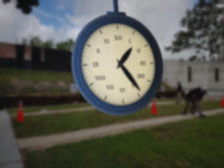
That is 1 h 24 min
